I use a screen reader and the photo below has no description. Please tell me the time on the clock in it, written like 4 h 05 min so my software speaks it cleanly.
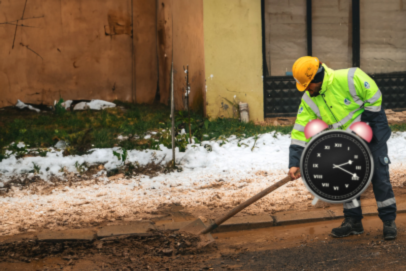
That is 2 h 19 min
